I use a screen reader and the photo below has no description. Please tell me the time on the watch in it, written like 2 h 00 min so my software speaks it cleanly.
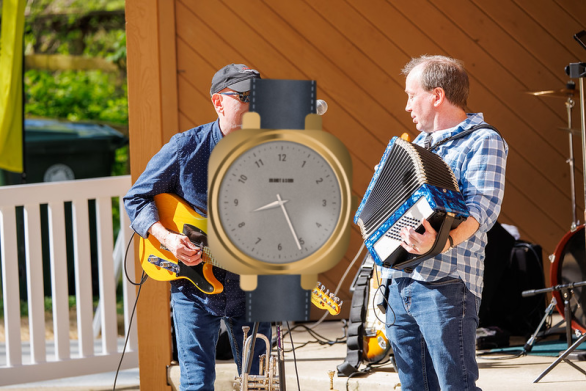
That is 8 h 26 min
